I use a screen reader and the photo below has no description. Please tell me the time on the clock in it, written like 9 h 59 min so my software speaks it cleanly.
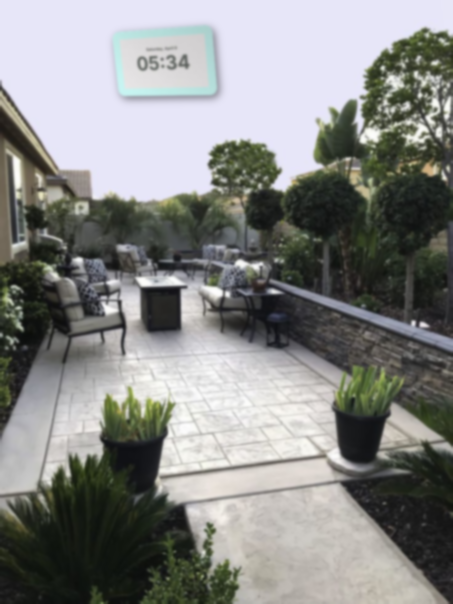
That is 5 h 34 min
